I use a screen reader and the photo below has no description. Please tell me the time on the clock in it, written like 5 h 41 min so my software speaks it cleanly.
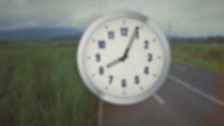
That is 8 h 04 min
